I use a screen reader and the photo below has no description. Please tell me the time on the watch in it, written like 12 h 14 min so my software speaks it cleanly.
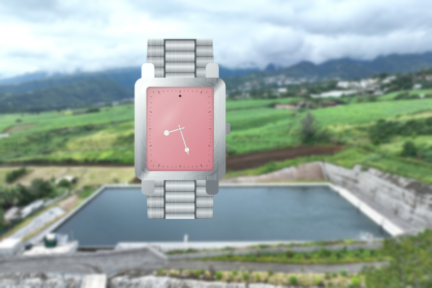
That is 8 h 27 min
